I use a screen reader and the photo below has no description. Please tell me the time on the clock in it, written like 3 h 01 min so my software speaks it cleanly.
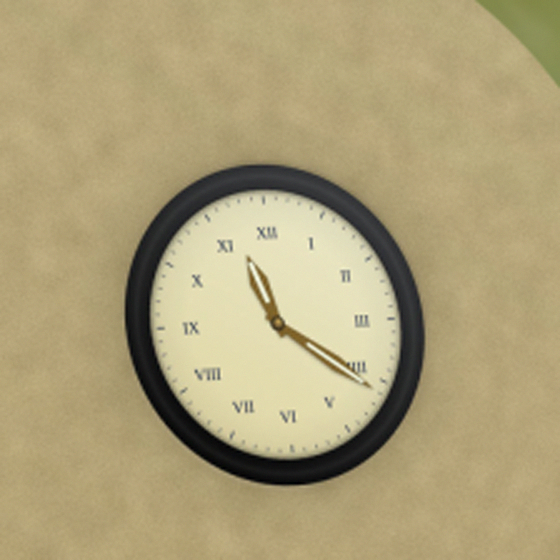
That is 11 h 21 min
